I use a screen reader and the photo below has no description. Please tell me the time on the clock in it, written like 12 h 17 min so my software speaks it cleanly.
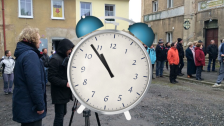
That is 10 h 53 min
